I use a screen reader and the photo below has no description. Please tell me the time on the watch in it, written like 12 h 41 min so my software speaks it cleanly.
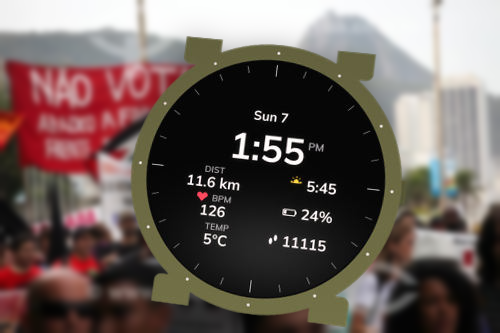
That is 1 h 55 min
